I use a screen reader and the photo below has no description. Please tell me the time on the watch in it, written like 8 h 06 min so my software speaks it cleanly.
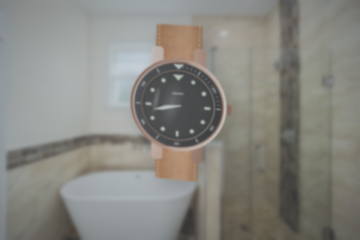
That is 8 h 43 min
